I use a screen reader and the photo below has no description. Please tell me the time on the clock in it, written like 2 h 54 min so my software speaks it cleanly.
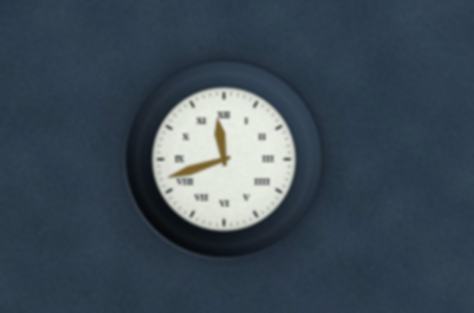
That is 11 h 42 min
